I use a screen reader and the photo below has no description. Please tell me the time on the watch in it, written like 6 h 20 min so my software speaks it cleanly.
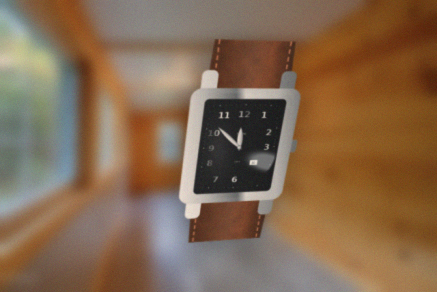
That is 11 h 52 min
